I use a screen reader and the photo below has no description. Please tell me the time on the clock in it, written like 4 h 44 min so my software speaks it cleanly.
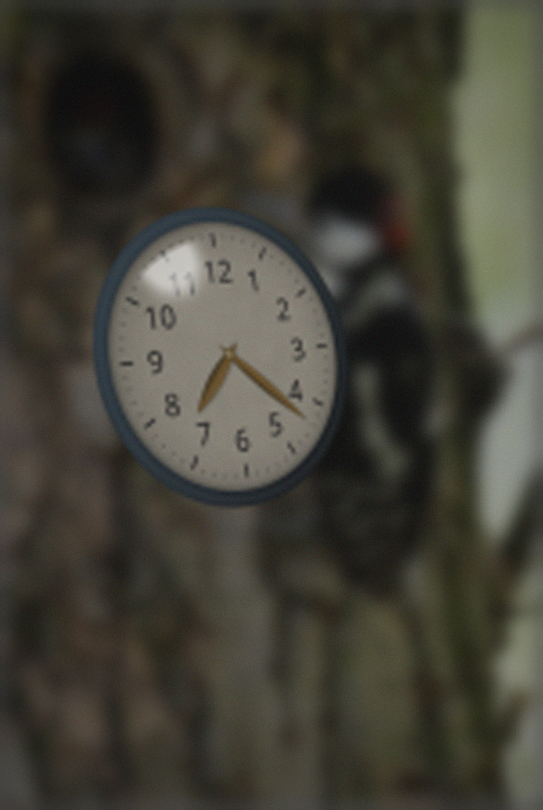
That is 7 h 22 min
